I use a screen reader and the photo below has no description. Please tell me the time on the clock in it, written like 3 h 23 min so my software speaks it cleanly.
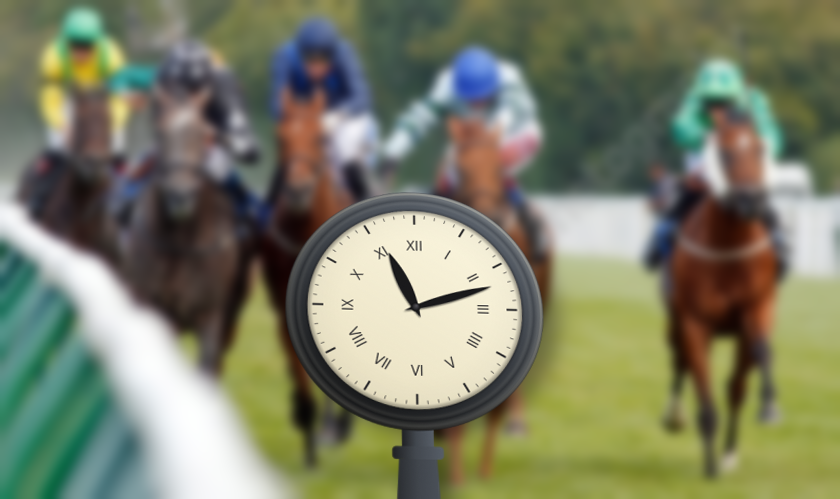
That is 11 h 12 min
